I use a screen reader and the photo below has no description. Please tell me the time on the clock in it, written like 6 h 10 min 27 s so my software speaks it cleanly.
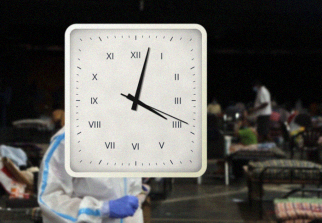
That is 4 h 02 min 19 s
